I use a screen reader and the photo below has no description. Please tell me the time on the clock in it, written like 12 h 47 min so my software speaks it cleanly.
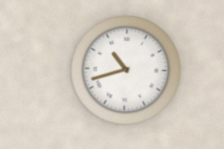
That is 10 h 42 min
